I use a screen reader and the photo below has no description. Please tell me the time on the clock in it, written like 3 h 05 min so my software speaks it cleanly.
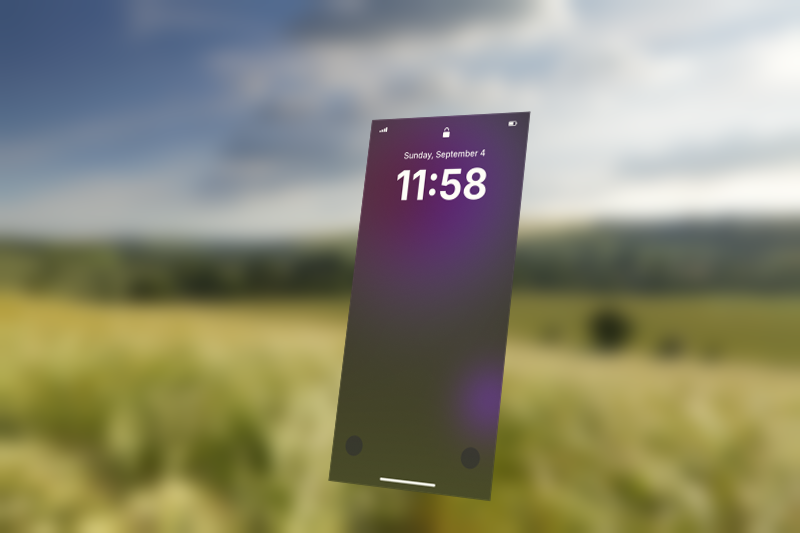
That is 11 h 58 min
